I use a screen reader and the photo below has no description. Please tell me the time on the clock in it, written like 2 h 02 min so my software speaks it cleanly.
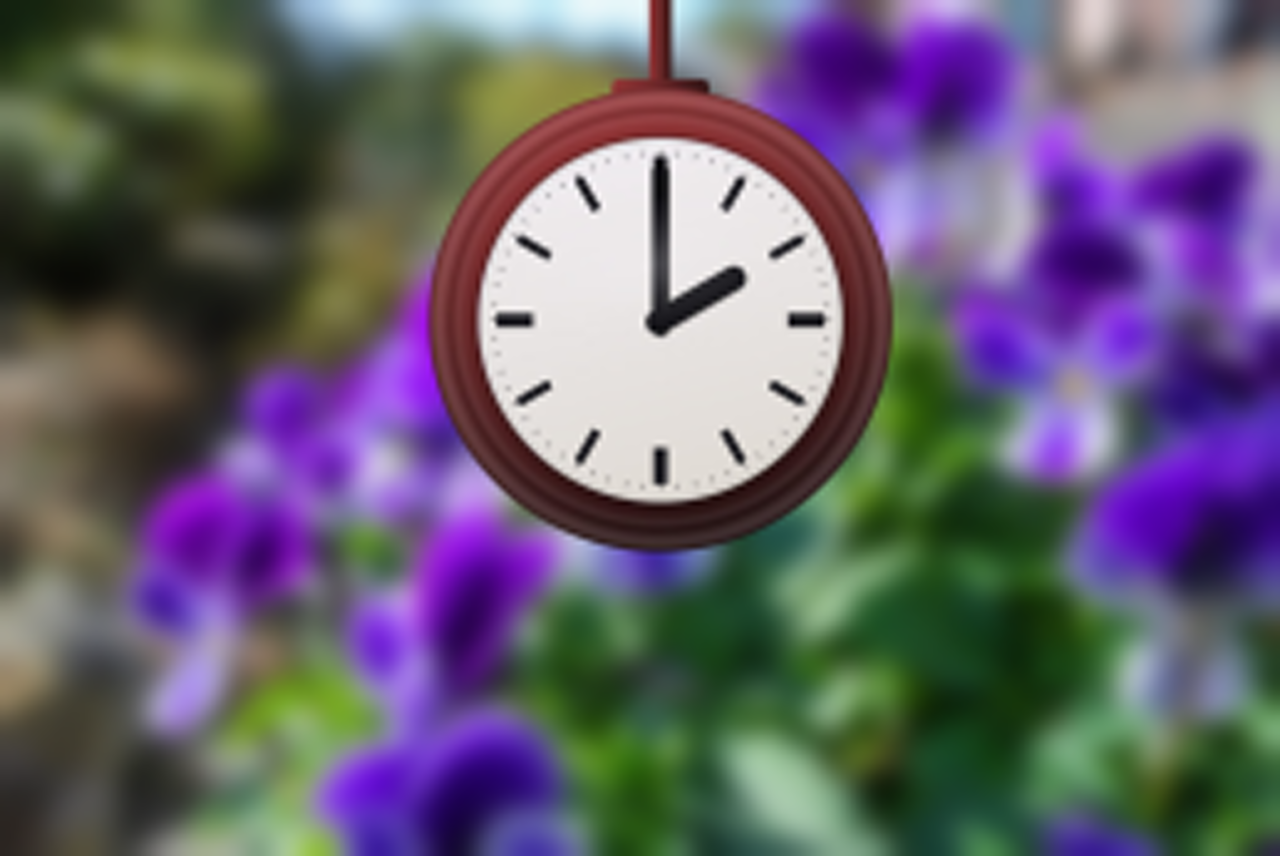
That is 2 h 00 min
